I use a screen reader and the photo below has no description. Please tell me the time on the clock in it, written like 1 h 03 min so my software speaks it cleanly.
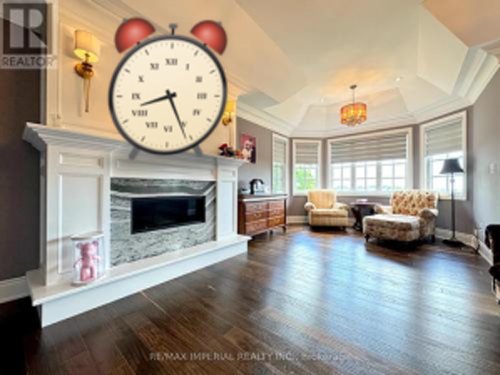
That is 8 h 26 min
